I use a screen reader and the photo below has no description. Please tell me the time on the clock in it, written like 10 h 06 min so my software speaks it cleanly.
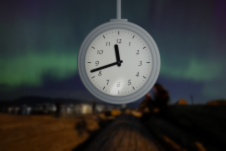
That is 11 h 42 min
